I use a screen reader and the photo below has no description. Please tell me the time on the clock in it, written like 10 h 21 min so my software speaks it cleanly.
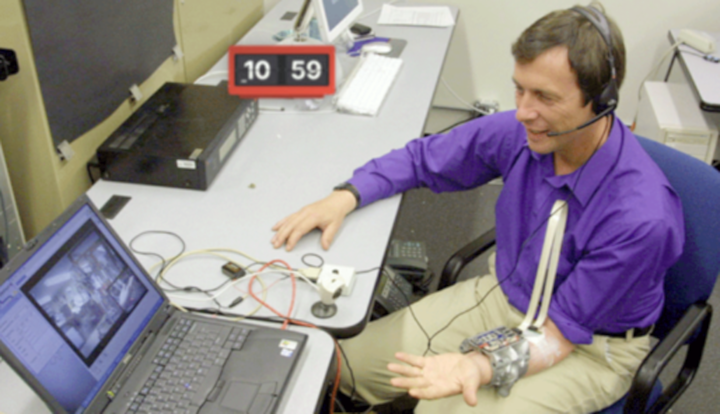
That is 10 h 59 min
